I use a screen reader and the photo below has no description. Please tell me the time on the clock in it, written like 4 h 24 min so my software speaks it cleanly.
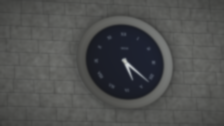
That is 5 h 22 min
